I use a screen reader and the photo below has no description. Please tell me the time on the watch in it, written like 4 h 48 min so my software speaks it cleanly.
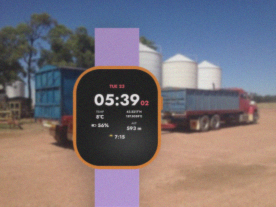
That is 5 h 39 min
